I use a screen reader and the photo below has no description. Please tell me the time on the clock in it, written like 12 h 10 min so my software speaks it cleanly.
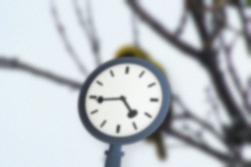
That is 4 h 44 min
